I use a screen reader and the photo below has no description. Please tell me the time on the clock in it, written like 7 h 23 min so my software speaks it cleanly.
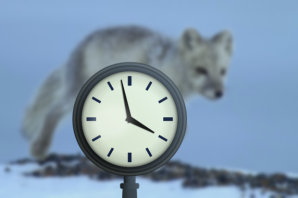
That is 3 h 58 min
